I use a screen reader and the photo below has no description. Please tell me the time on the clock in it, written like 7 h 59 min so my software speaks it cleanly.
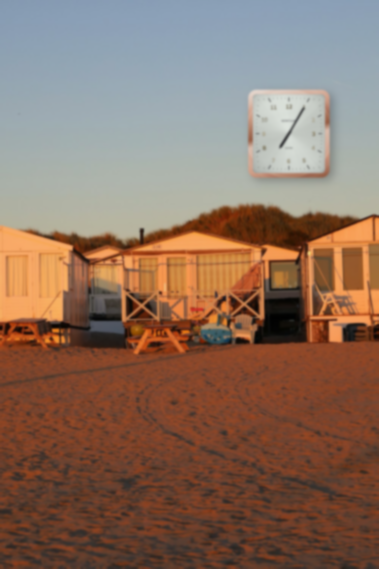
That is 7 h 05 min
